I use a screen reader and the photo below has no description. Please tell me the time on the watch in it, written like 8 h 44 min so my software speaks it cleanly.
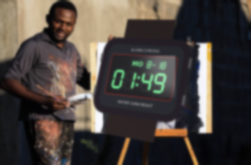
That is 1 h 49 min
